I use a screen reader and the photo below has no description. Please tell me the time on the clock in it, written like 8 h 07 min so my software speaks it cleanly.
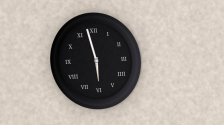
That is 5 h 58 min
